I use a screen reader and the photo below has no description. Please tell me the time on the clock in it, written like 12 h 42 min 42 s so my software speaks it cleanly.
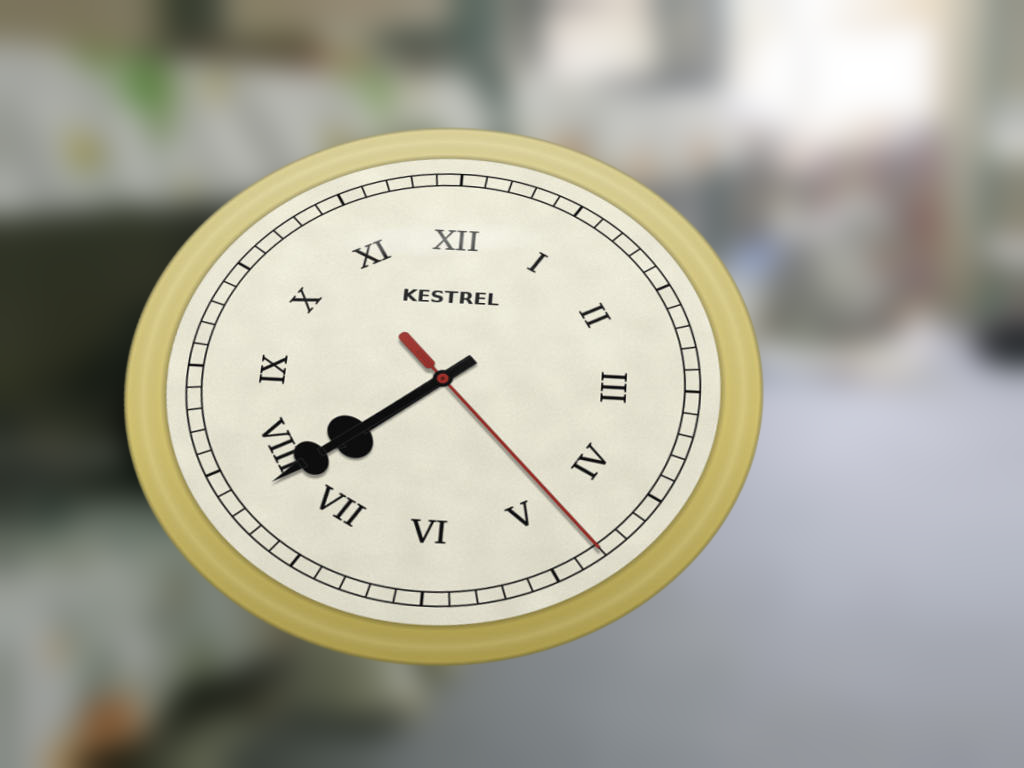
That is 7 h 38 min 23 s
